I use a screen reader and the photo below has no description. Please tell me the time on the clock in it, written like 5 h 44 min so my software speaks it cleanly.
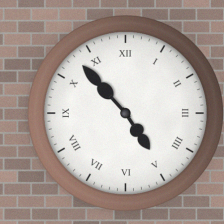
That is 4 h 53 min
